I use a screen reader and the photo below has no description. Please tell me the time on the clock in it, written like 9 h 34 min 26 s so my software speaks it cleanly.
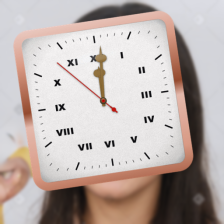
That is 12 h 00 min 53 s
